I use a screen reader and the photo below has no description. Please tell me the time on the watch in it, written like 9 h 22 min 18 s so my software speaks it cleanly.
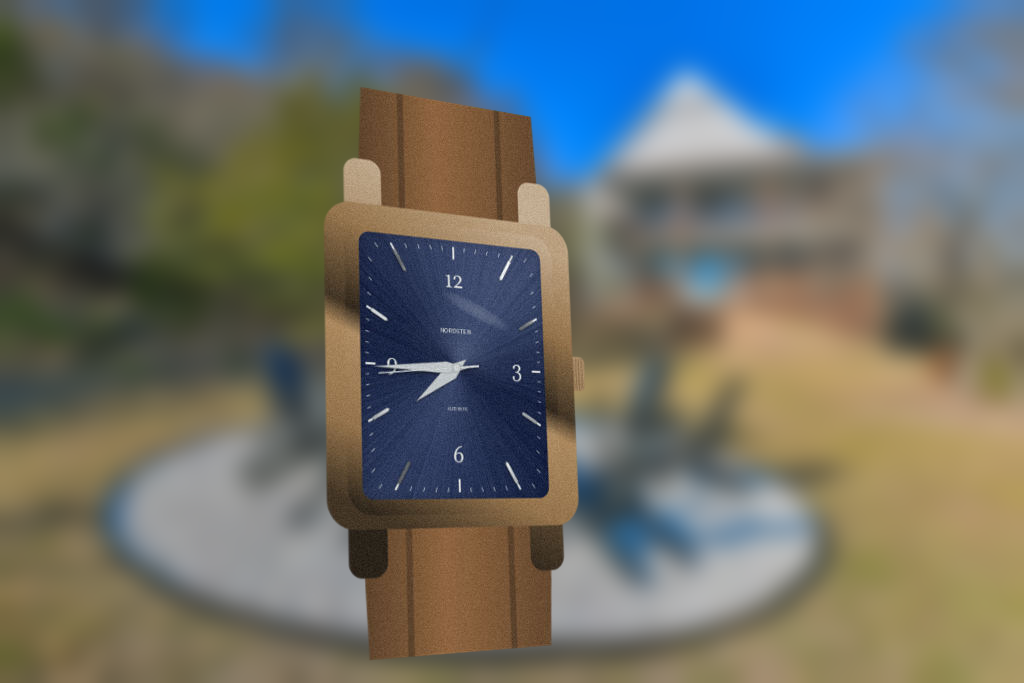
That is 7 h 44 min 44 s
